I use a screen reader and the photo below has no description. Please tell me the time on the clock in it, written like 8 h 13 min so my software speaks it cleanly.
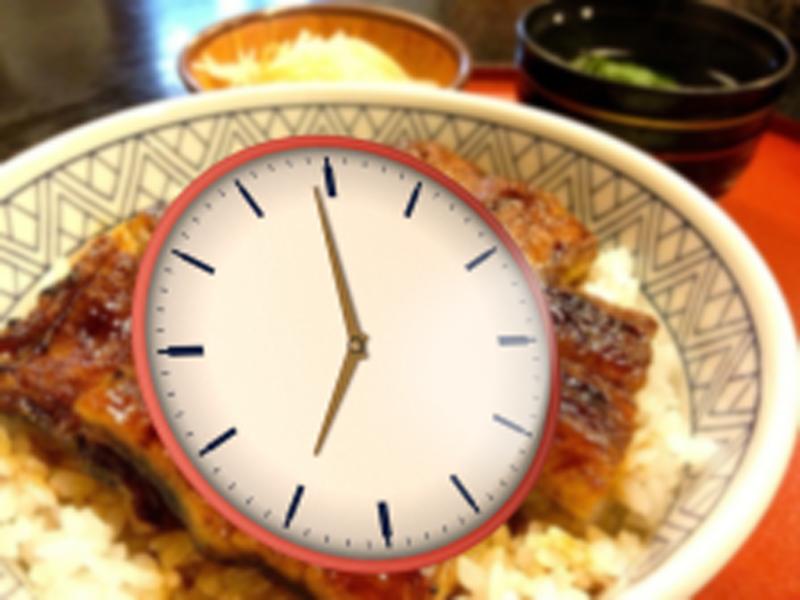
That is 6 h 59 min
